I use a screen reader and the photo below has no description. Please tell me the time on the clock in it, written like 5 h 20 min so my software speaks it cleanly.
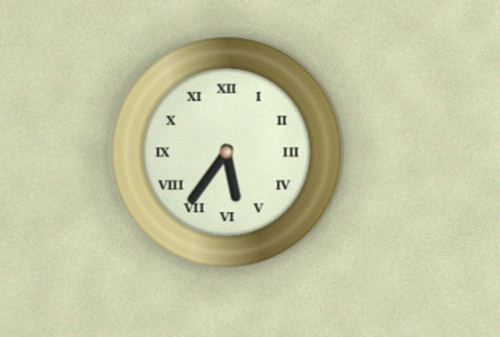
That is 5 h 36 min
